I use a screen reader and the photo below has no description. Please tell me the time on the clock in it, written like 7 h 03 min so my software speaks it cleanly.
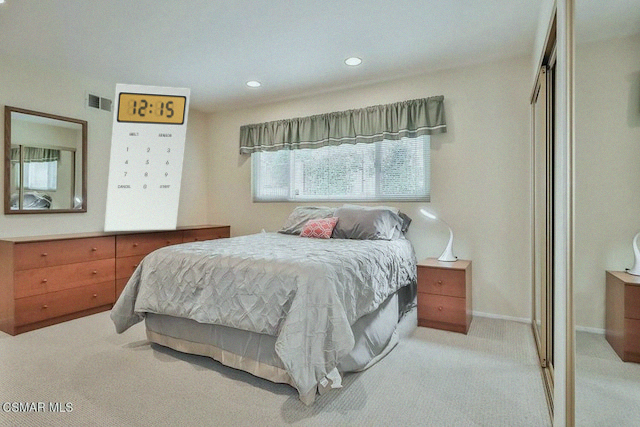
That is 12 h 15 min
